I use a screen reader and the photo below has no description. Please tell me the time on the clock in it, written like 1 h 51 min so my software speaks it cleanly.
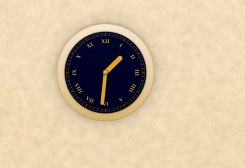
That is 1 h 31 min
